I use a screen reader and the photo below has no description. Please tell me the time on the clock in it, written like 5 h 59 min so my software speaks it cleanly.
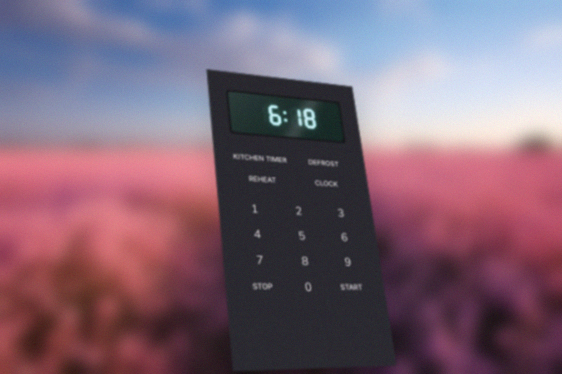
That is 6 h 18 min
